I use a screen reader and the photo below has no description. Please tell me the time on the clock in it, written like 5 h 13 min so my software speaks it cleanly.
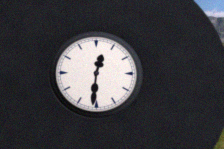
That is 12 h 31 min
